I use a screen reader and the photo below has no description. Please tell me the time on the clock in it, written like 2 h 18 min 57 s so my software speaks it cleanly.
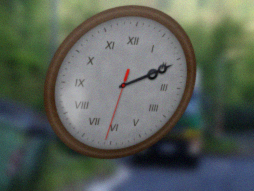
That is 2 h 10 min 31 s
